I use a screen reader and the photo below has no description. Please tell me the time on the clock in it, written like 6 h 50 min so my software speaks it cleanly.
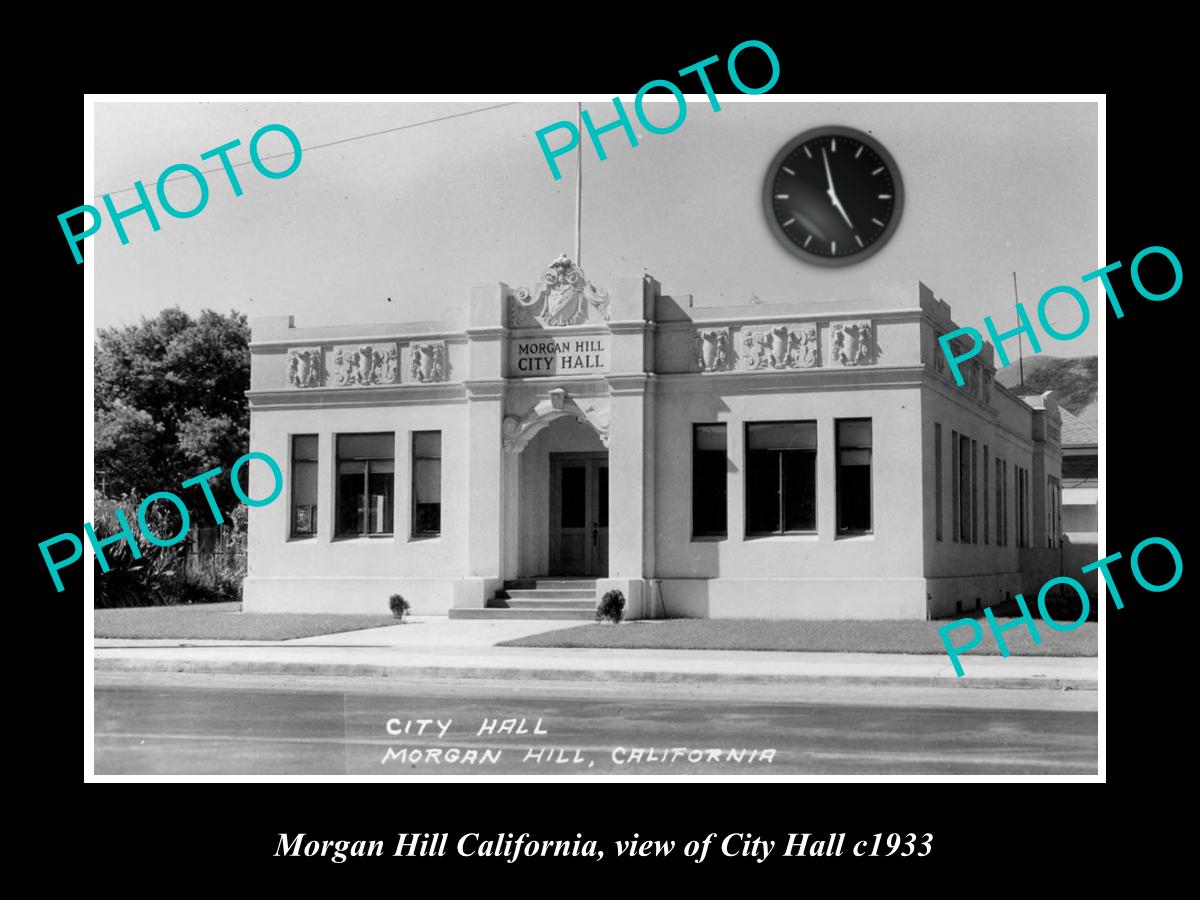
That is 4 h 58 min
